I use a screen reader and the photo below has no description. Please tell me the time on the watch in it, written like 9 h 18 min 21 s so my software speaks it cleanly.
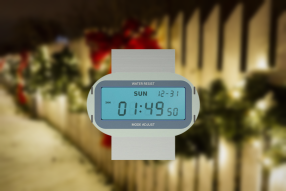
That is 1 h 49 min 50 s
